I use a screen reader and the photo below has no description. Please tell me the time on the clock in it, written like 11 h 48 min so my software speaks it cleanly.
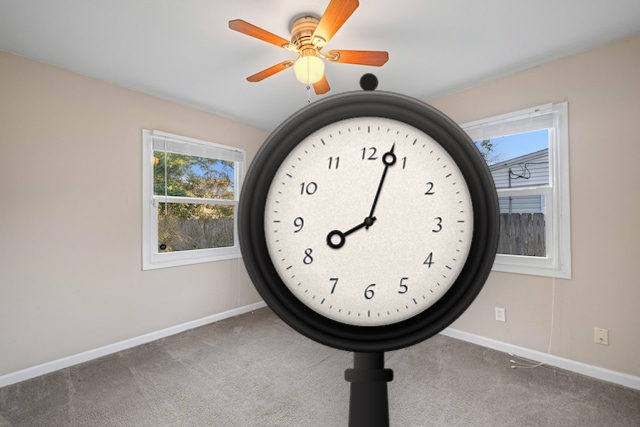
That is 8 h 03 min
